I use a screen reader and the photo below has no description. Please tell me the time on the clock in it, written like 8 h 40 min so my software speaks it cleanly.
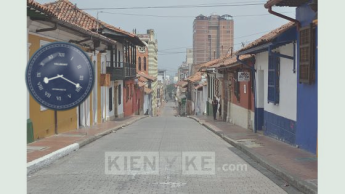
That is 8 h 19 min
